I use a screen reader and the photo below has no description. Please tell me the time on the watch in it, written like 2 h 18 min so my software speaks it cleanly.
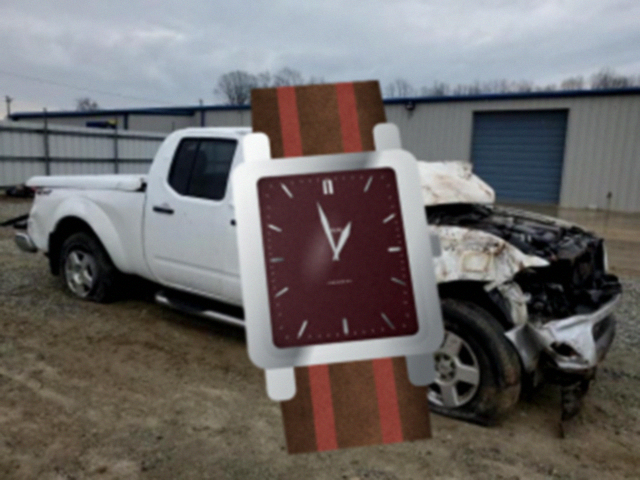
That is 12 h 58 min
